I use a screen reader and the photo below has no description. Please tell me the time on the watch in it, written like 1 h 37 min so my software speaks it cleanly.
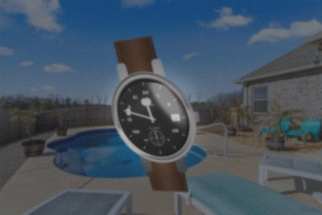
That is 11 h 48 min
